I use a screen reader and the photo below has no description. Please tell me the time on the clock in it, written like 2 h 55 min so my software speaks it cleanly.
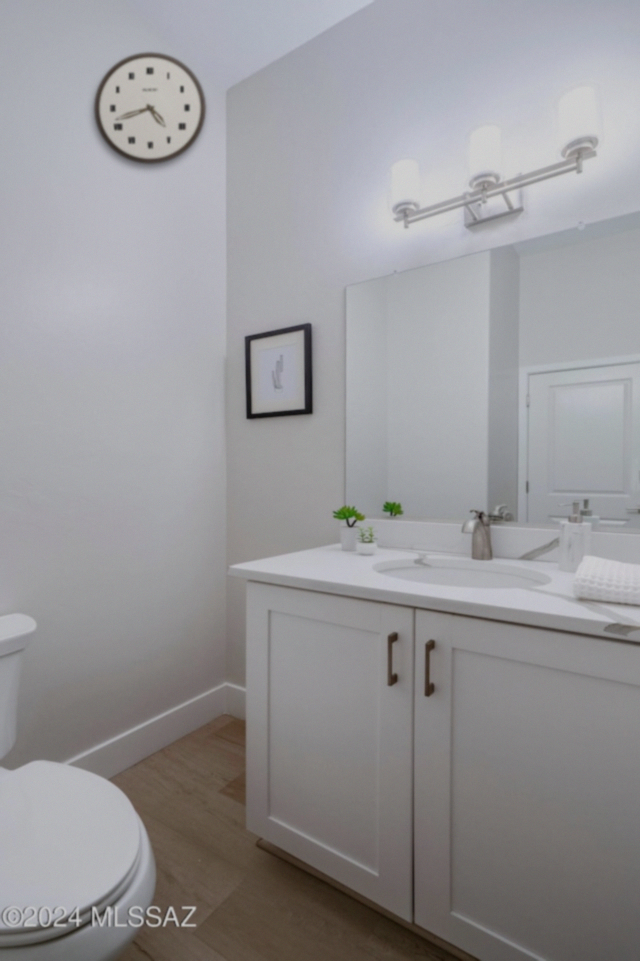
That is 4 h 42 min
